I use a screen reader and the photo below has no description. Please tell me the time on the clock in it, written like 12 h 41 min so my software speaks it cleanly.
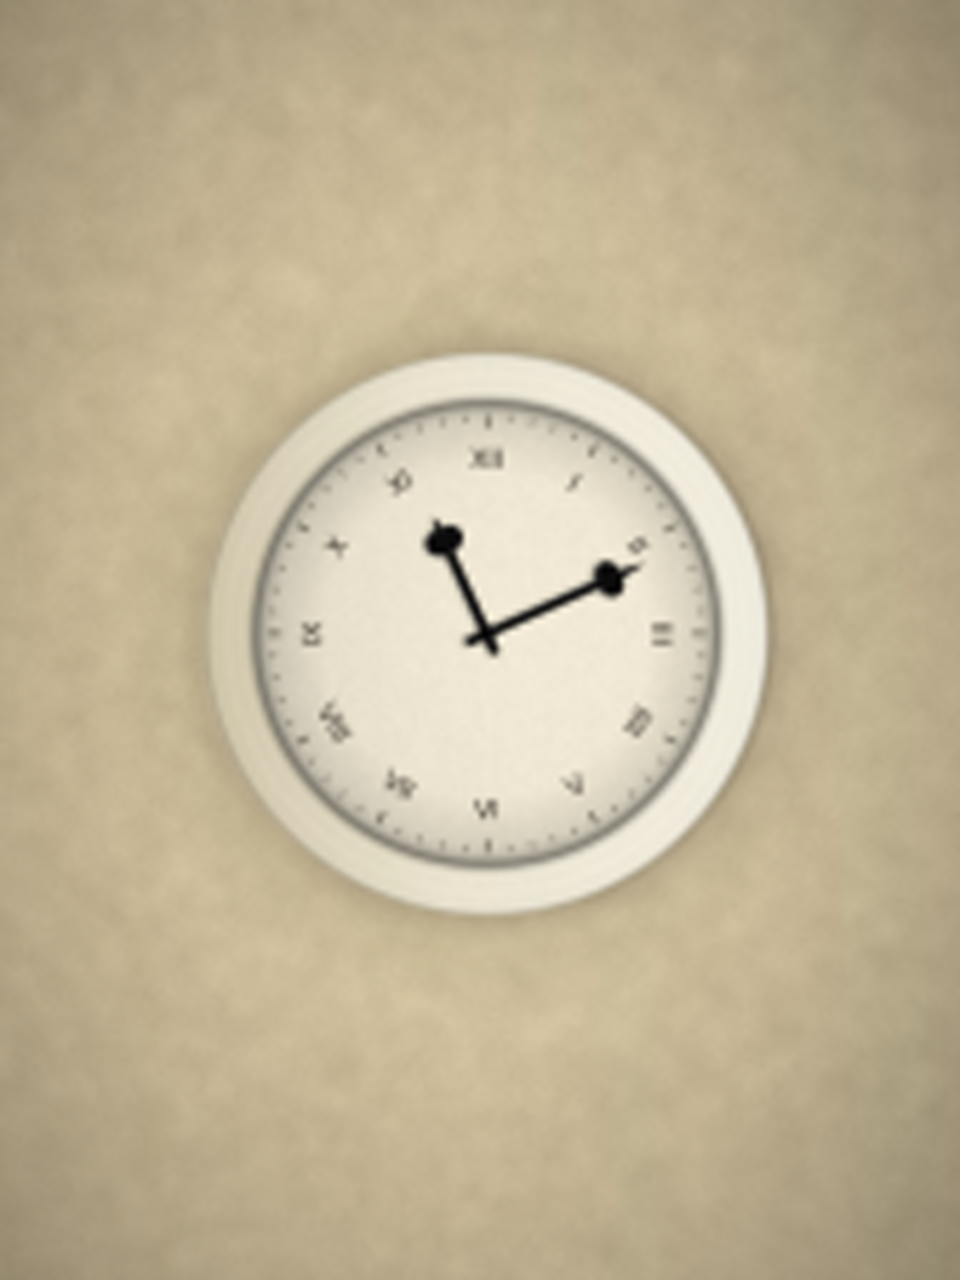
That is 11 h 11 min
